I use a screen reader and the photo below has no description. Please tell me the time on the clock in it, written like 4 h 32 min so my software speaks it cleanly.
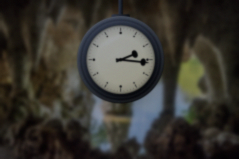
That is 2 h 16 min
